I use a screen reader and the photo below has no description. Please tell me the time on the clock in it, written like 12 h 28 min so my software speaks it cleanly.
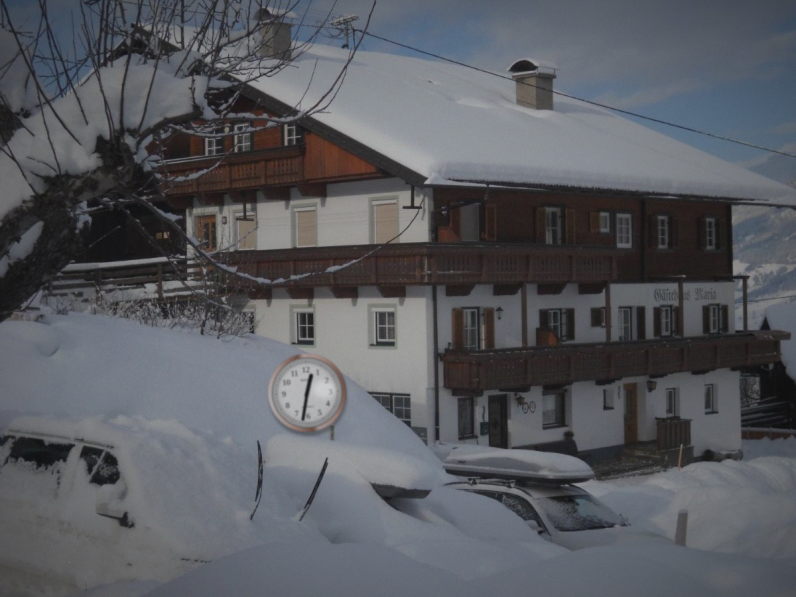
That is 12 h 32 min
